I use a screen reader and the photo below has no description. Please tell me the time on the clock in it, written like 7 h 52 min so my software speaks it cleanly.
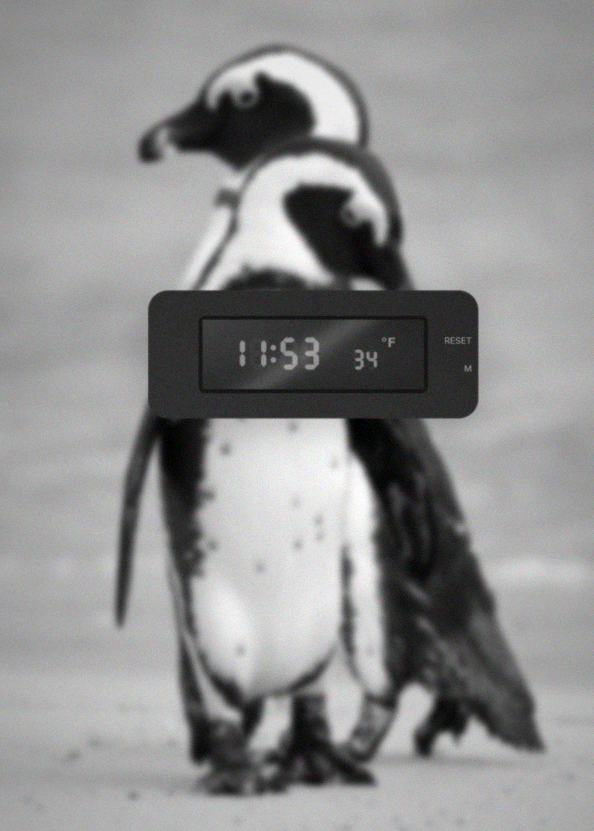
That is 11 h 53 min
